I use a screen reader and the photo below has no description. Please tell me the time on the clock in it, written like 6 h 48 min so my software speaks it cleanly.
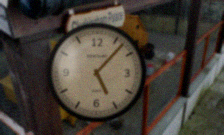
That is 5 h 07 min
